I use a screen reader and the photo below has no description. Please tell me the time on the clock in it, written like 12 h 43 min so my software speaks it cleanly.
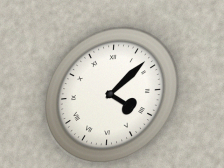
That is 4 h 08 min
